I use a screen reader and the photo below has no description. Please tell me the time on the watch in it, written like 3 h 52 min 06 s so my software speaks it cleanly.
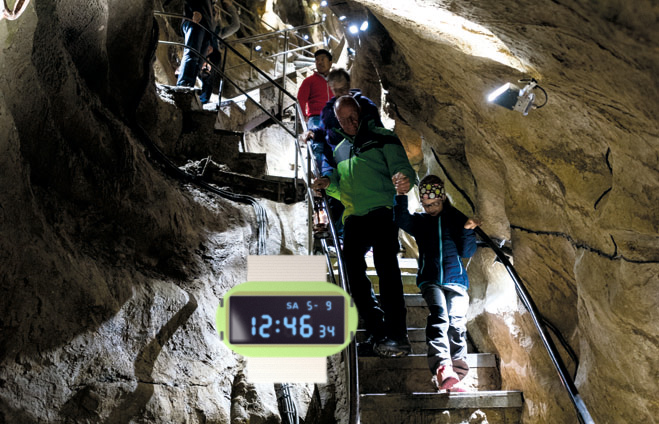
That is 12 h 46 min 34 s
